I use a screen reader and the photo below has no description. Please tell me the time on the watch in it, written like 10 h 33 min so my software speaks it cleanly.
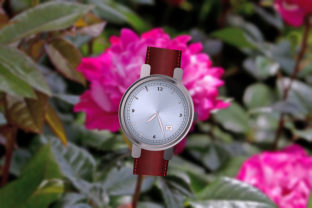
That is 7 h 26 min
